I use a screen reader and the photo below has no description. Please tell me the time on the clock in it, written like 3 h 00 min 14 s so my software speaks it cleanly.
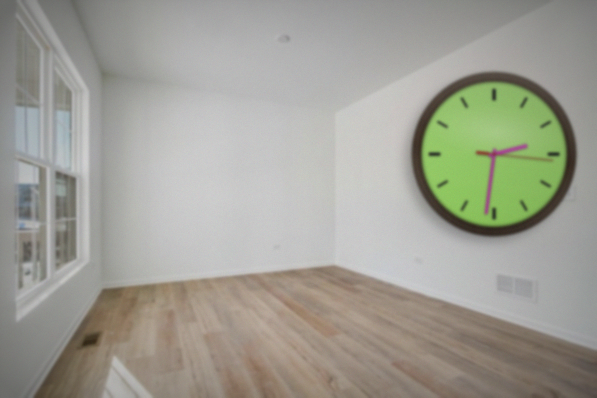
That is 2 h 31 min 16 s
